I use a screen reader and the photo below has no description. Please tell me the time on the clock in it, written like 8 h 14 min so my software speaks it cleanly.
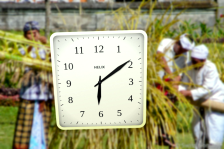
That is 6 h 09 min
